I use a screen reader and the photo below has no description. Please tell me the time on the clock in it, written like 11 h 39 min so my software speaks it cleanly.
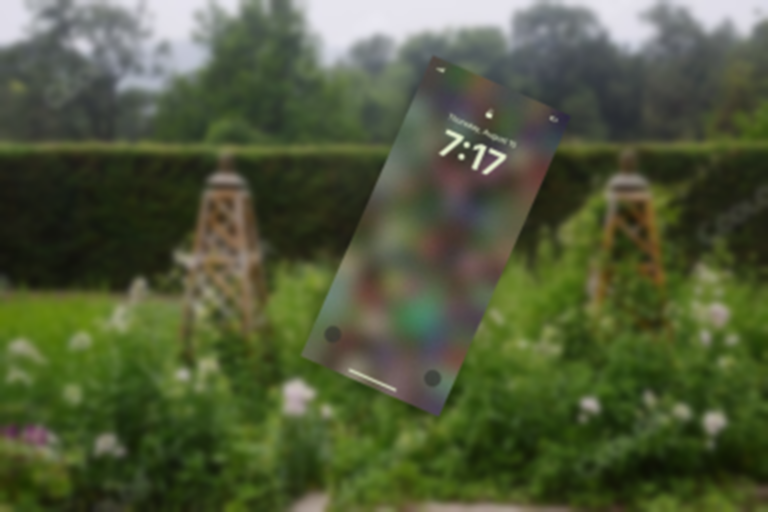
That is 7 h 17 min
